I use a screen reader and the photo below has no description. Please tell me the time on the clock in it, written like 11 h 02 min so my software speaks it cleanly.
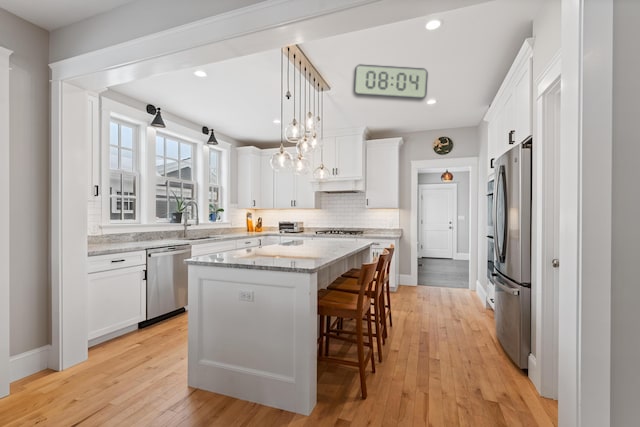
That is 8 h 04 min
